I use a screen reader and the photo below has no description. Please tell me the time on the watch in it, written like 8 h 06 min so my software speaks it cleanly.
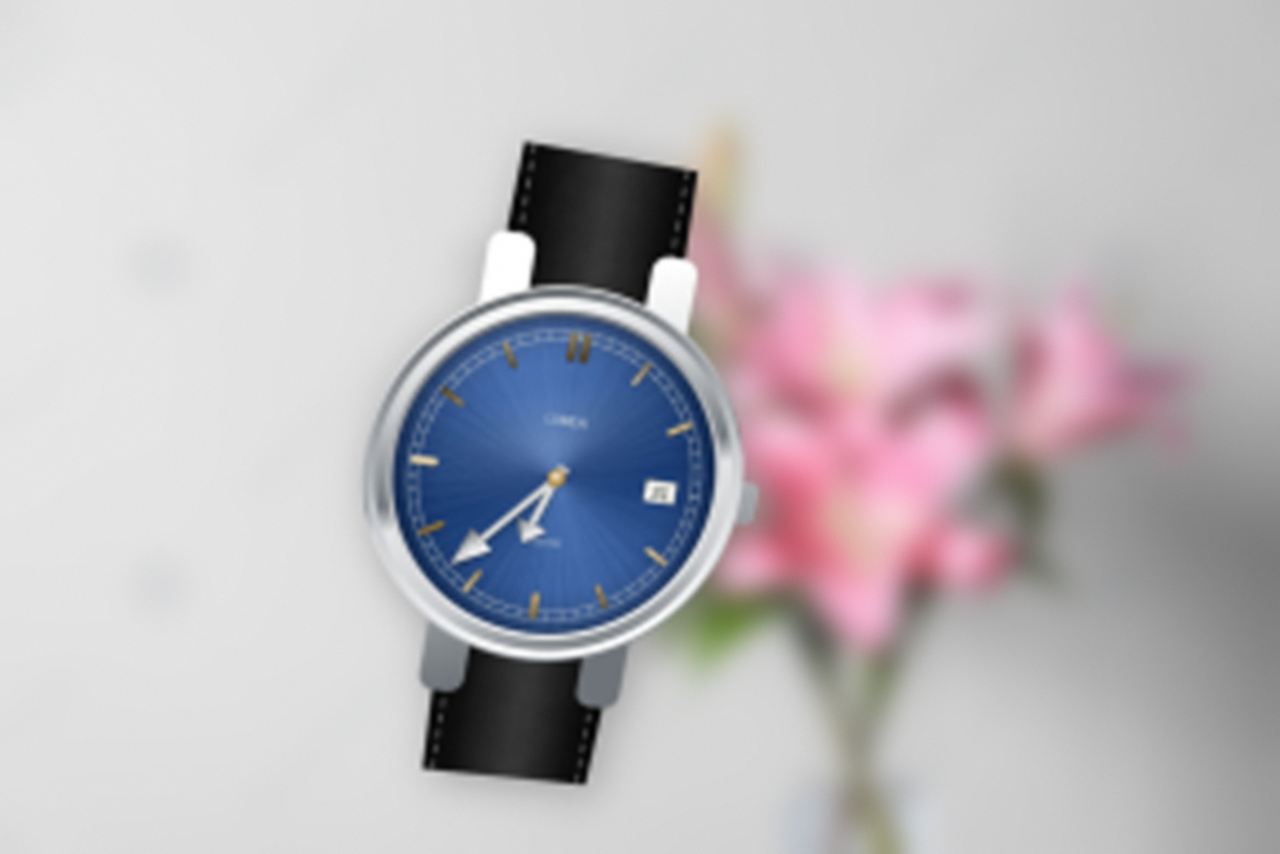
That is 6 h 37 min
